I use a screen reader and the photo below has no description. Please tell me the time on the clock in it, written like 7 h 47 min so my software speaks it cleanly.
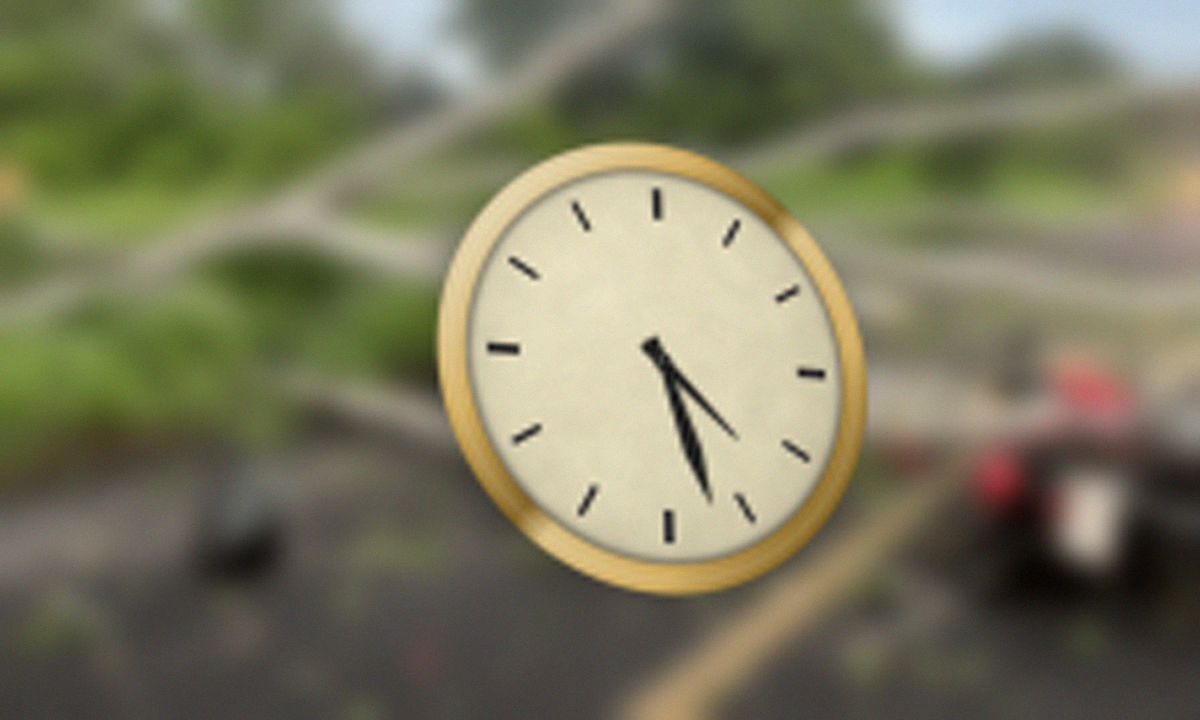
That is 4 h 27 min
